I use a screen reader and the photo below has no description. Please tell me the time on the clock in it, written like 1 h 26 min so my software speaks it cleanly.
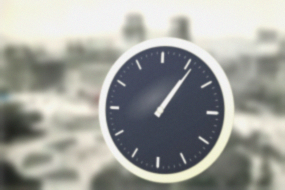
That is 1 h 06 min
